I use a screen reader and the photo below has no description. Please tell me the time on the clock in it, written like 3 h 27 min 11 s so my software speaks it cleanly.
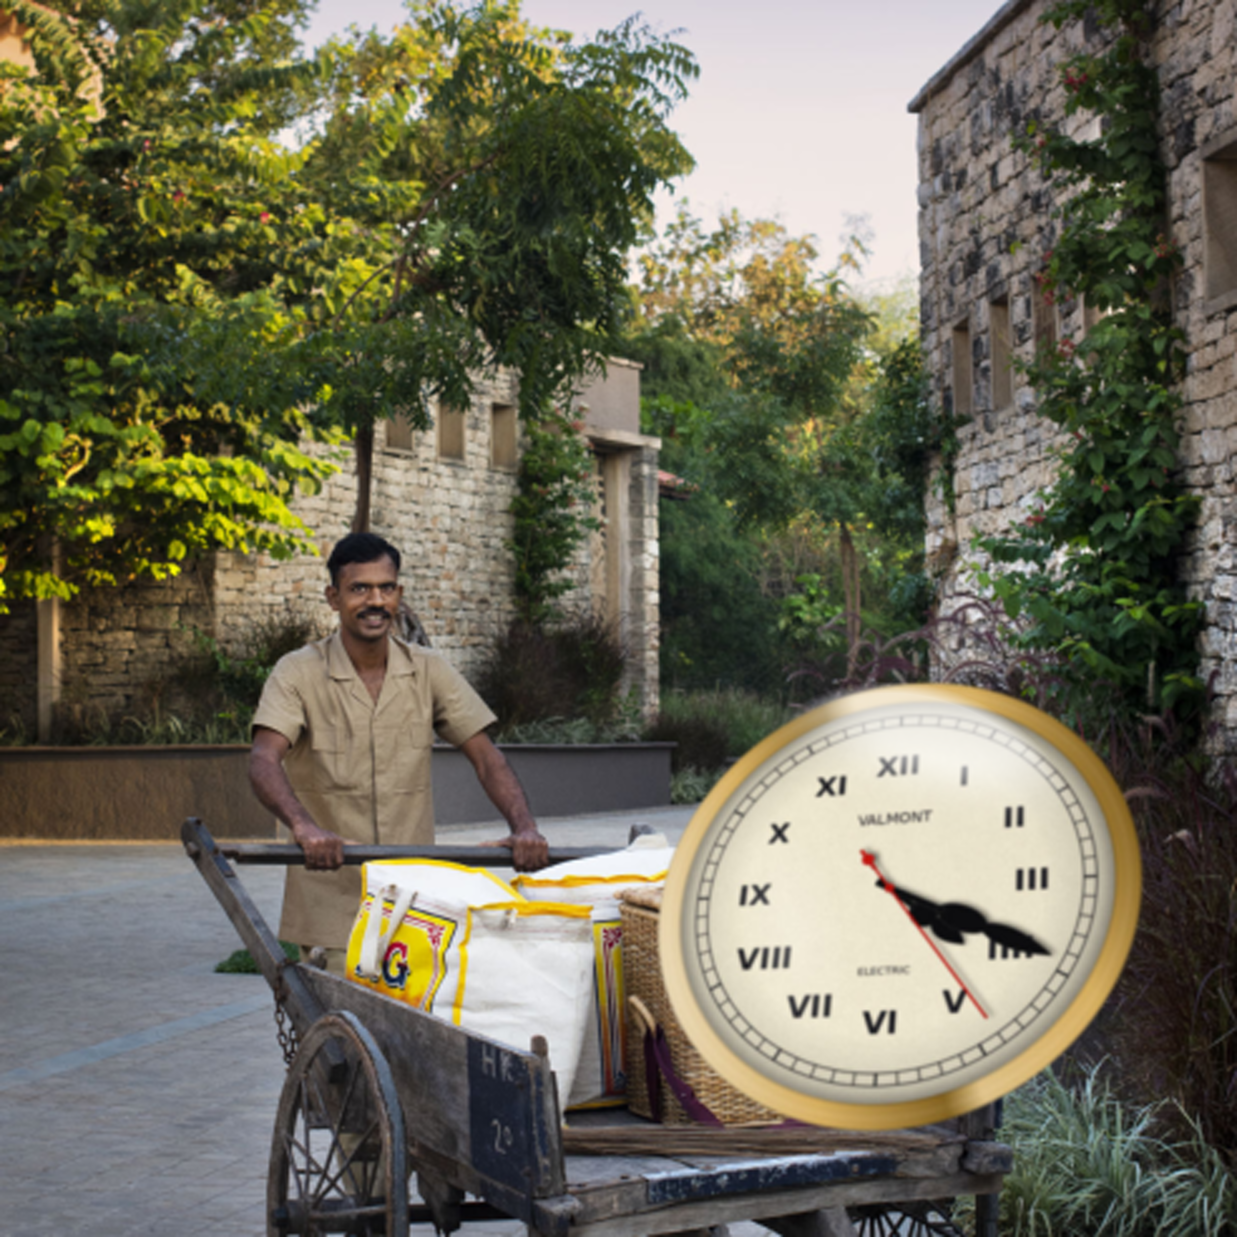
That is 4 h 19 min 24 s
